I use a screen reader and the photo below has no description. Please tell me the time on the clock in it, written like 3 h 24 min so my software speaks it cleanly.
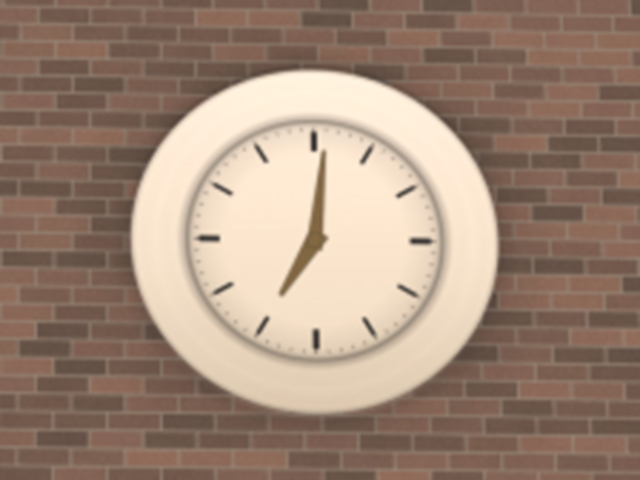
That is 7 h 01 min
